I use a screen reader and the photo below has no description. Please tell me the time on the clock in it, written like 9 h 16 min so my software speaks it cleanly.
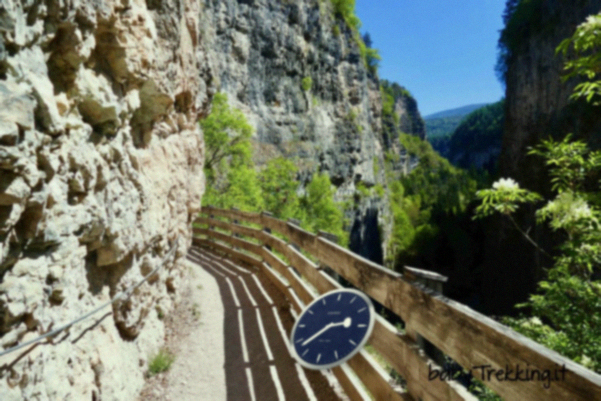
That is 2 h 38 min
